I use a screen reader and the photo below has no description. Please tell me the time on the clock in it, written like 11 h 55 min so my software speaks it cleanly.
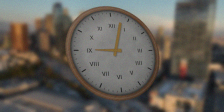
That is 9 h 03 min
